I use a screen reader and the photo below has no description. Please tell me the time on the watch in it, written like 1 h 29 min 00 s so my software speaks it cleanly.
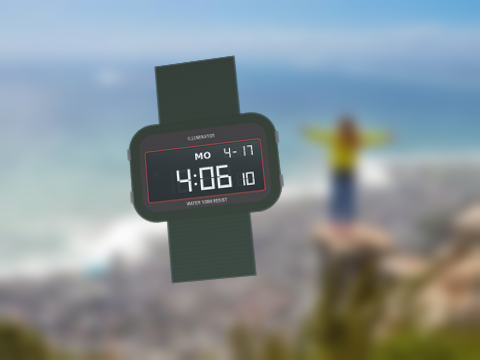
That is 4 h 06 min 10 s
